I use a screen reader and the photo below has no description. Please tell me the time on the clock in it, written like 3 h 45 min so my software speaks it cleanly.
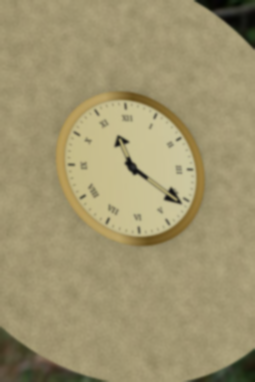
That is 11 h 21 min
